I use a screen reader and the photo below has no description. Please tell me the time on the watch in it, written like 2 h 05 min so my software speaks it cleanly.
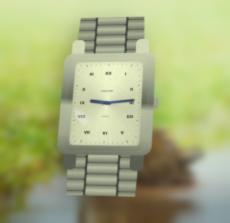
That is 9 h 14 min
